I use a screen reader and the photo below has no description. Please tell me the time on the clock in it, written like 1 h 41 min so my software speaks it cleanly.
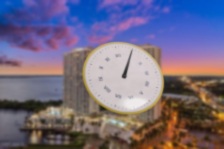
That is 1 h 05 min
